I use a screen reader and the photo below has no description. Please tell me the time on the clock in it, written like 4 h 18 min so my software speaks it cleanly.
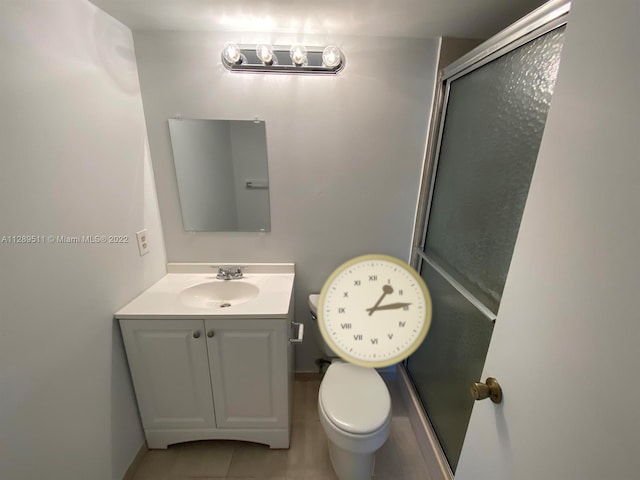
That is 1 h 14 min
